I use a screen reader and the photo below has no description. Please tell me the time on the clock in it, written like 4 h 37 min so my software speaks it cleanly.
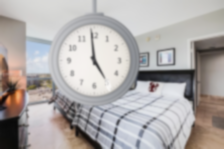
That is 4 h 59 min
